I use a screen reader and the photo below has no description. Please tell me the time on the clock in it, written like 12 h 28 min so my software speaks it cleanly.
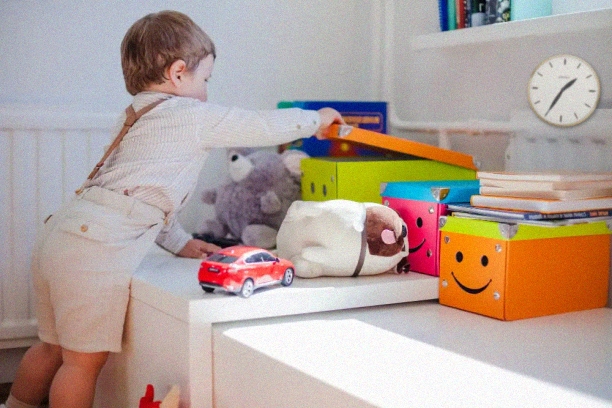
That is 1 h 35 min
